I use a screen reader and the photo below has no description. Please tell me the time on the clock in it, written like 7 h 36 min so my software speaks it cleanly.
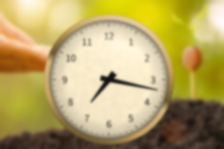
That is 7 h 17 min
